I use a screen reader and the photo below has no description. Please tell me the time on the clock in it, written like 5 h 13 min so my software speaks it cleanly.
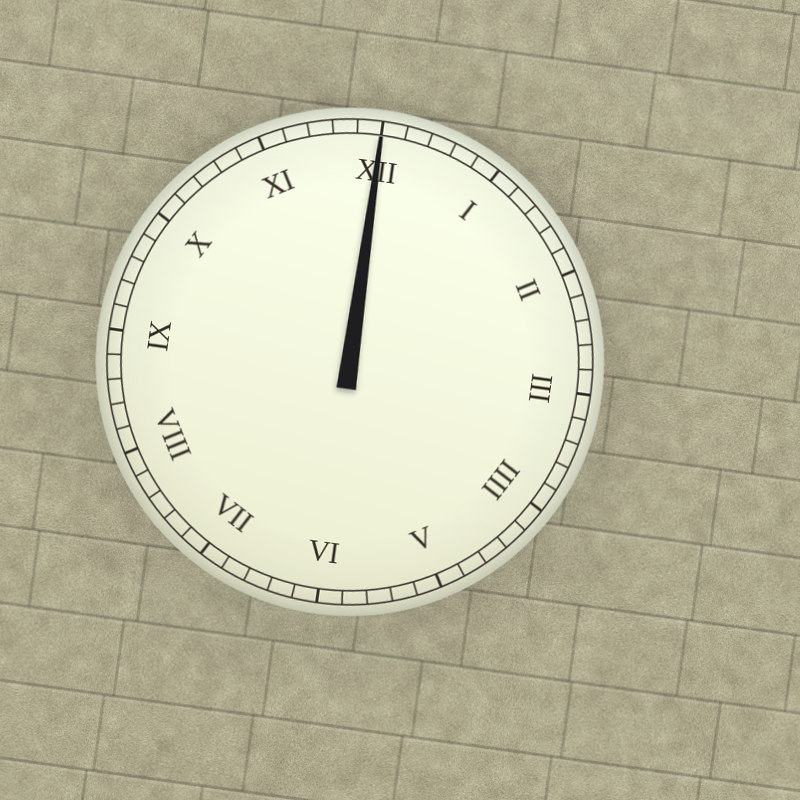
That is 12 h 00 min
